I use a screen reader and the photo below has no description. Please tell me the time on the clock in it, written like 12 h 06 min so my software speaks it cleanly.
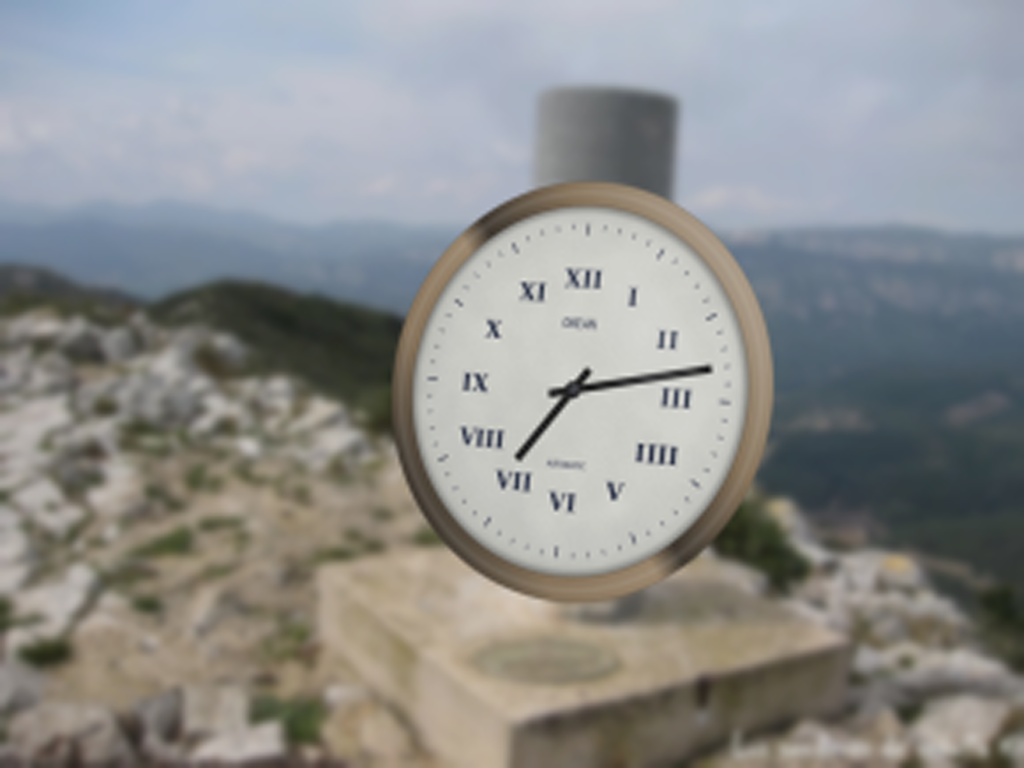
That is 7 h 13 min
